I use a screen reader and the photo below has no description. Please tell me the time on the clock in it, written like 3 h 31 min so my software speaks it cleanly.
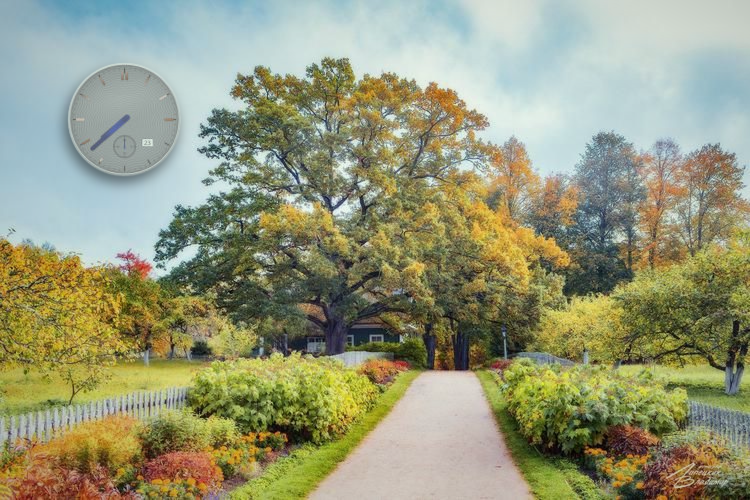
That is 7 h 38 min
